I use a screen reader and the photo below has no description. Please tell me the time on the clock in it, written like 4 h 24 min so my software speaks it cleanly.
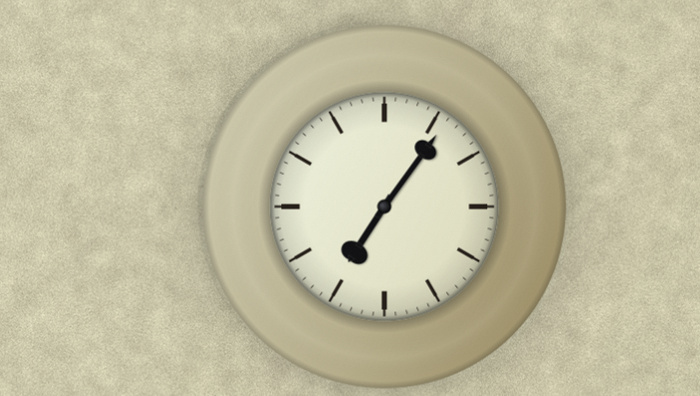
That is 7 h 06 min
